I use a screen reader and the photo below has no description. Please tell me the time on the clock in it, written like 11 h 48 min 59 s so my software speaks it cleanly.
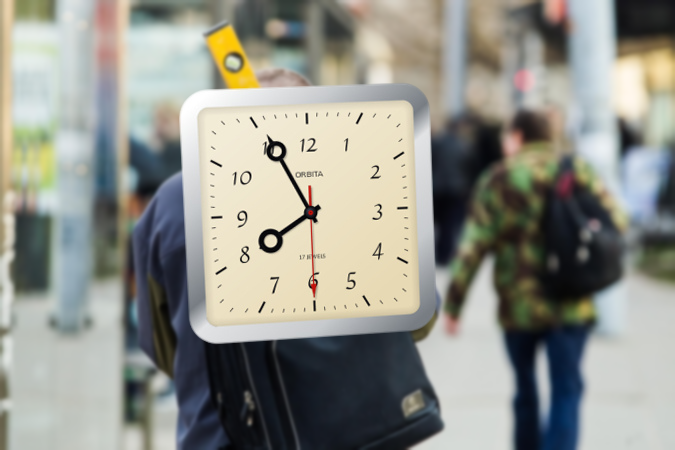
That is 7 h 55 min 30 s
